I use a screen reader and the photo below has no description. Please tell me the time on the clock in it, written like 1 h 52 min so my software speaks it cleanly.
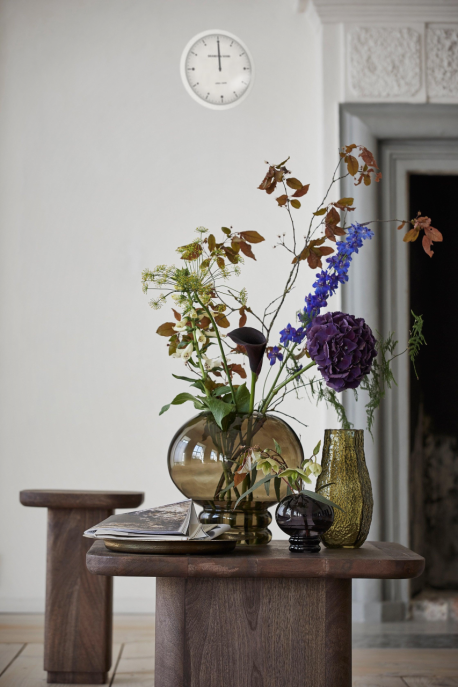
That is 12 h 00 min
